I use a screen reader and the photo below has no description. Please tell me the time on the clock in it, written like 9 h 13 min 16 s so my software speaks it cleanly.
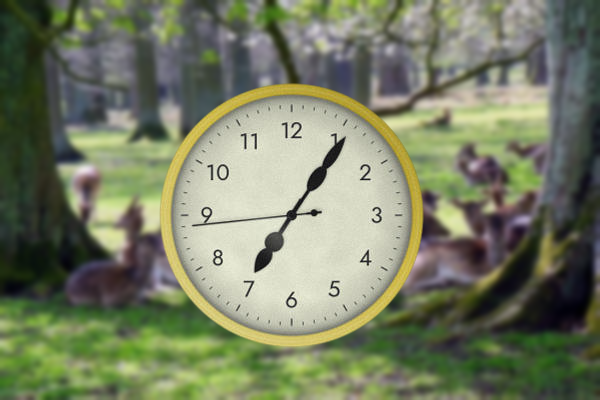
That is 7 h 05 min 44 s
